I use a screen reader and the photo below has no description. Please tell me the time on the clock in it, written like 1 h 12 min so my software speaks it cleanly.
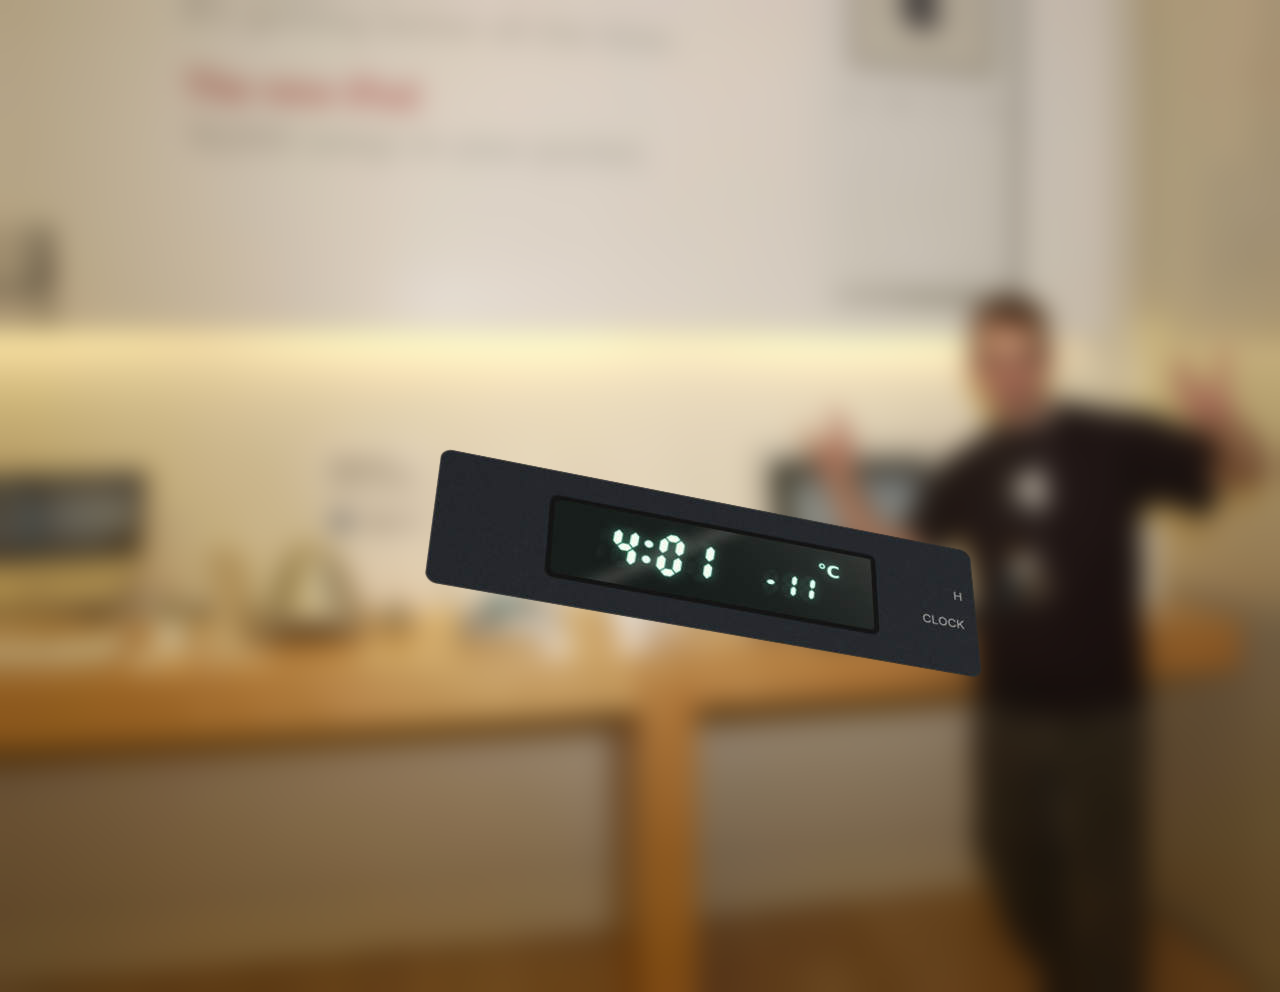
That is 4 h 01 min
